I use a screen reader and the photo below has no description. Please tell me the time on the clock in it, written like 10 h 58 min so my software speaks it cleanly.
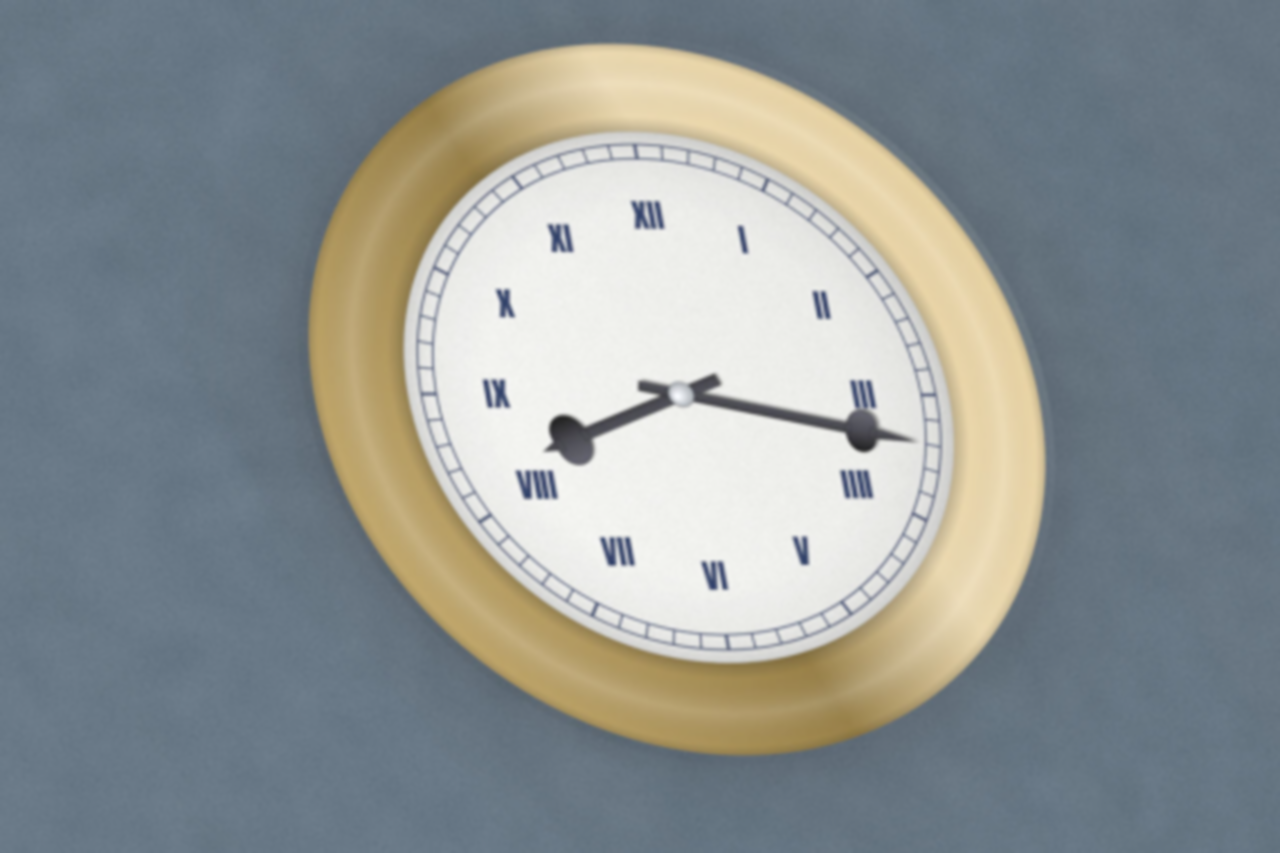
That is 8 h 17 min
